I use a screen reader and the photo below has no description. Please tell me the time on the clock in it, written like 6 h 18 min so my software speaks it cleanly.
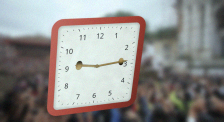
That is 9 h 14 min
